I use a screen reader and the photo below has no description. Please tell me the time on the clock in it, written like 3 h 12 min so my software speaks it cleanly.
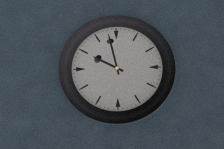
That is 9 h 58 min
